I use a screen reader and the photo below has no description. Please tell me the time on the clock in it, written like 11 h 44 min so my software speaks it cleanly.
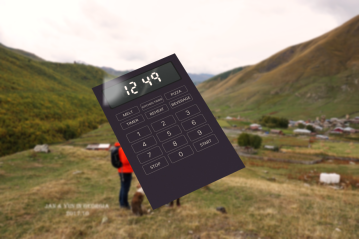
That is 12 h 49 min
